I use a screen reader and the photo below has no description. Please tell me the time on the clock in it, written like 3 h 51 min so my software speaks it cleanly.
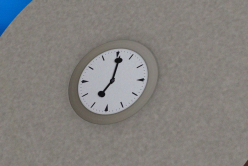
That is 7 h 01 min
